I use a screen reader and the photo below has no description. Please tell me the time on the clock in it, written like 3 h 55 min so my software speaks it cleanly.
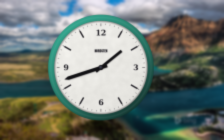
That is 1 h 42 min
